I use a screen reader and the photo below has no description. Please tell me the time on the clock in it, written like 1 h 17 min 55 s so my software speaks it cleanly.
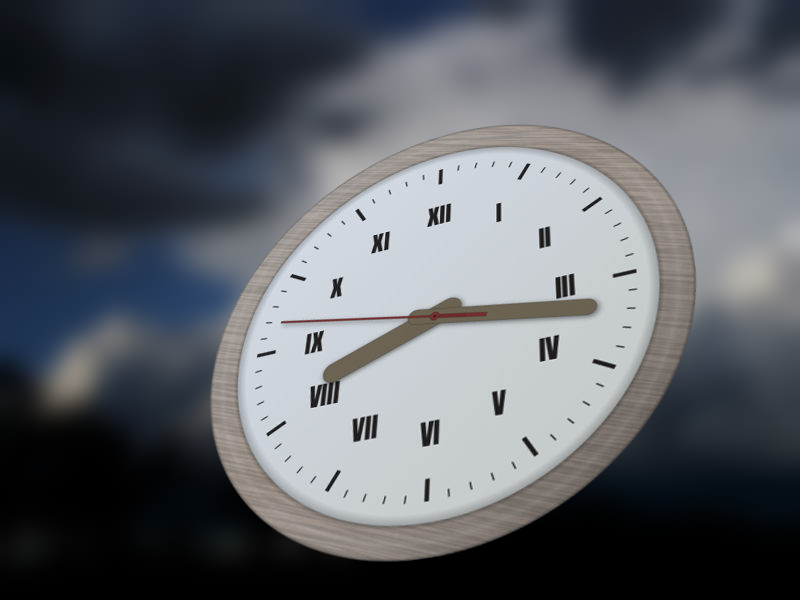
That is 8 h 16 min 47 s
